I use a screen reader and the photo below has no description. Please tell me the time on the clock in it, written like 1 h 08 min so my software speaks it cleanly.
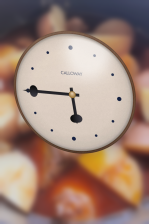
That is 5 h 45 min
